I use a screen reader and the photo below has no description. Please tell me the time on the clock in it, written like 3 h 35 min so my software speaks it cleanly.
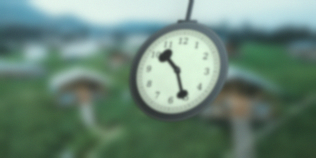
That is 10 h 26 min
